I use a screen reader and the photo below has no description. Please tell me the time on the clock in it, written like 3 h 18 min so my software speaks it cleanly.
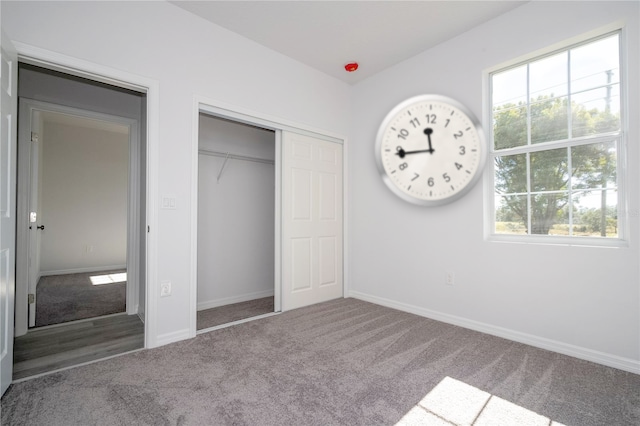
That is 11 h 44 min
